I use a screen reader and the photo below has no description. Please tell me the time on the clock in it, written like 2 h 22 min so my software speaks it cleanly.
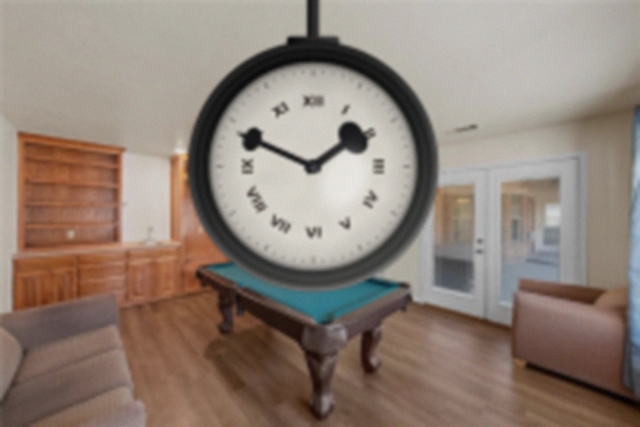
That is 1 h 49 min
